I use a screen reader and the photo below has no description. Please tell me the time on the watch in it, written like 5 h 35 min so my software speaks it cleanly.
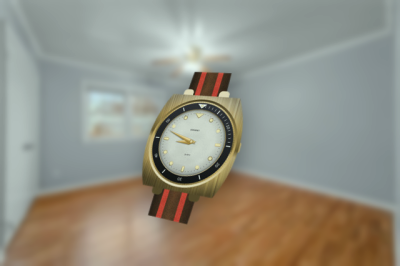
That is 8 h 48 min
